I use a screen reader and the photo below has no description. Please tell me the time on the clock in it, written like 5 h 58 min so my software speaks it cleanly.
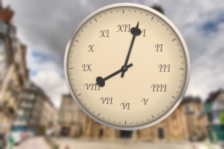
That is 8 h 03 min
